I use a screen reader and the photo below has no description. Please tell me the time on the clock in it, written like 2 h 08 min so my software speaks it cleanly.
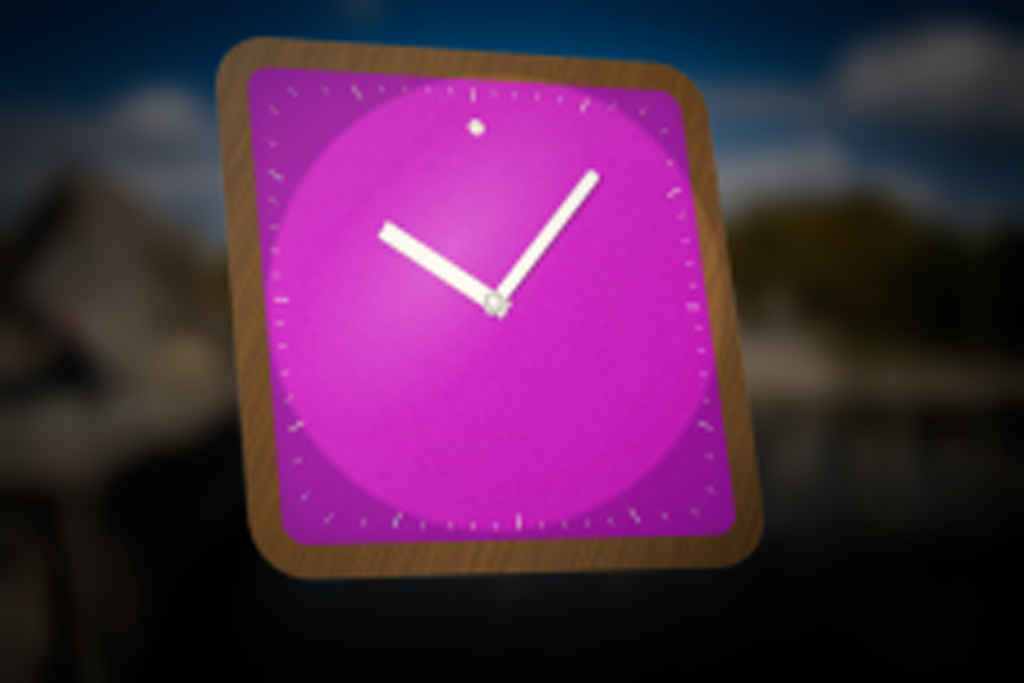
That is 10 h 07 min
